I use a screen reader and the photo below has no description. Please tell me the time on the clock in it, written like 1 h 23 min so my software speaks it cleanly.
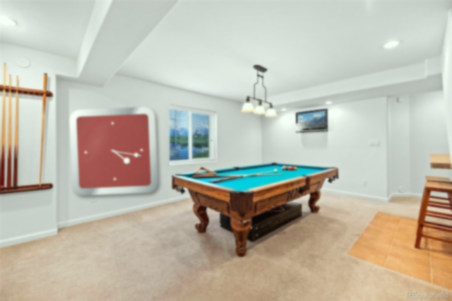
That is 4 h 17 min
